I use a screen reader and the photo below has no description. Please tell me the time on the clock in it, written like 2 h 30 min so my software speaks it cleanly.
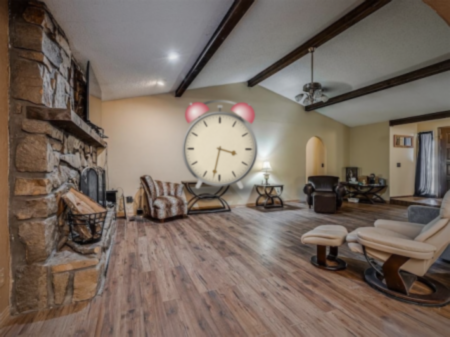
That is 3 h 32 min
